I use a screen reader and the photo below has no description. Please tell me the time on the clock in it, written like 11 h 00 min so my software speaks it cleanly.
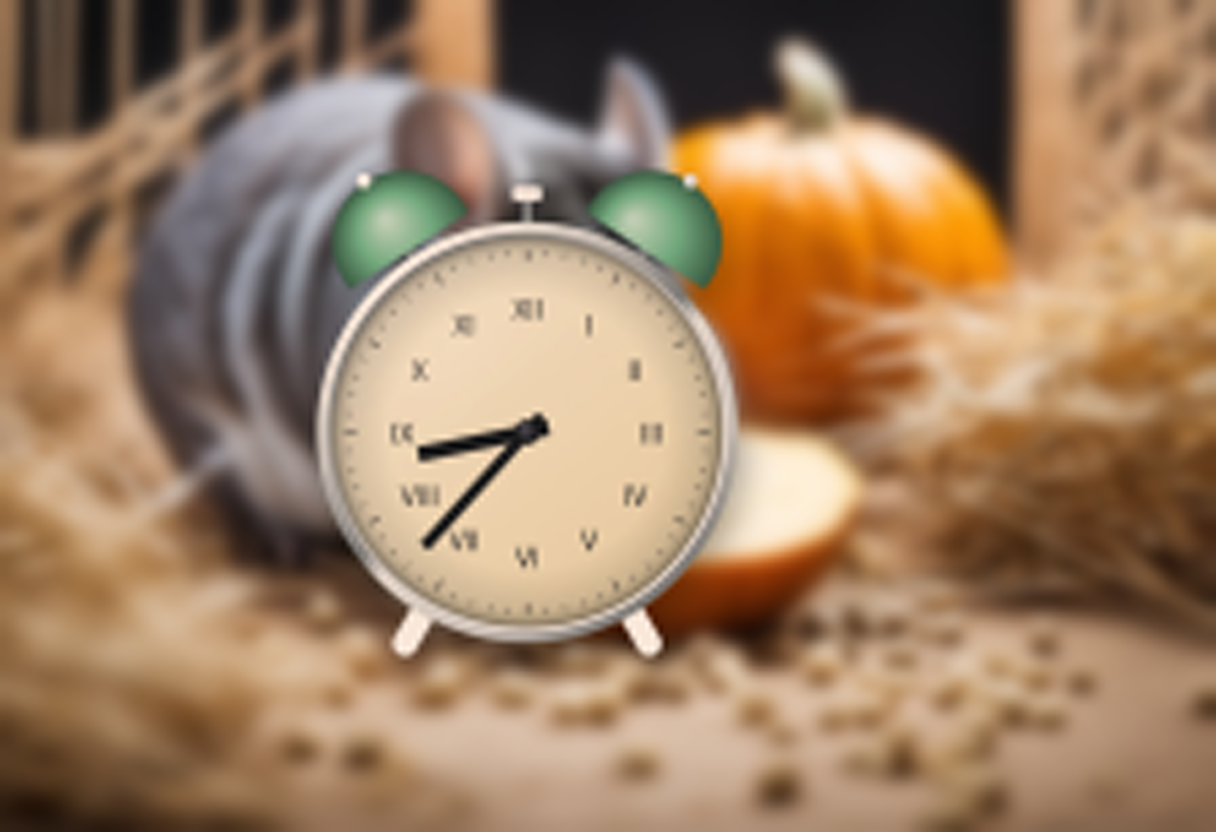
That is 8 h 37 min
